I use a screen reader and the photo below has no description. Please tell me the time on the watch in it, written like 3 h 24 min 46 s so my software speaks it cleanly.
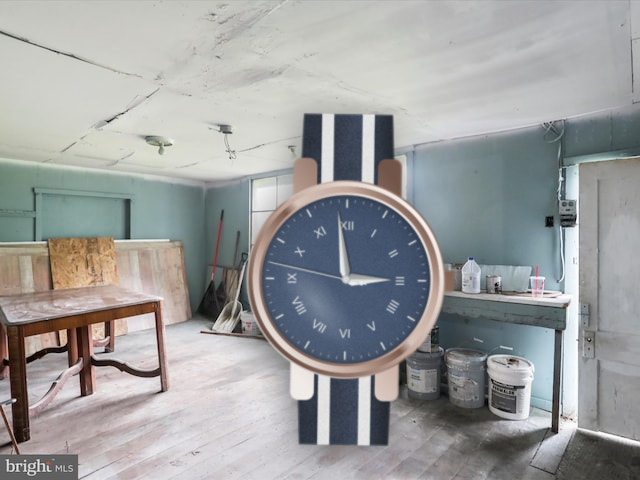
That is 2 h 58 min 47 s
